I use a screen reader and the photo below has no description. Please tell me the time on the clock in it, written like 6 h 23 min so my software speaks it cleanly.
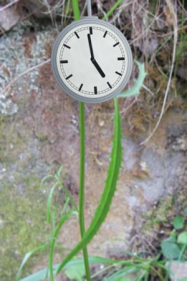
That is 4 h 59 min
